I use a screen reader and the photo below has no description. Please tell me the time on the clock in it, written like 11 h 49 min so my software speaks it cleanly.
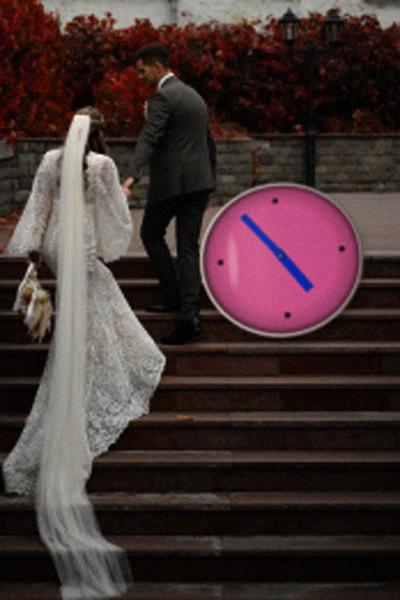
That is 4 h 54 min
